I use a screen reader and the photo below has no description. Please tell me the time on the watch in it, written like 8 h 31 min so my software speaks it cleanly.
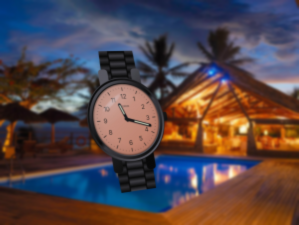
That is 11 h 18 min
